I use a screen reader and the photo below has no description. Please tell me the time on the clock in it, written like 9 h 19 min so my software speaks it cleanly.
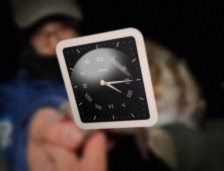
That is 4 h 15 min
